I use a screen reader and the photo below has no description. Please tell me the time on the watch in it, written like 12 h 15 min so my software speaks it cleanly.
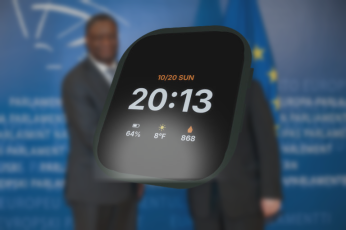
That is 20 h 13 min
